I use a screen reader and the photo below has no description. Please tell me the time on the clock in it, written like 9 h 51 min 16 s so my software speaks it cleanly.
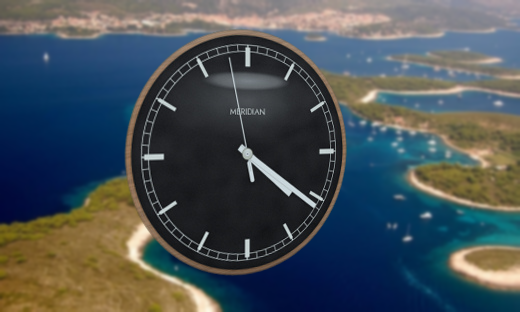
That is 4 h 20 min 58 s
